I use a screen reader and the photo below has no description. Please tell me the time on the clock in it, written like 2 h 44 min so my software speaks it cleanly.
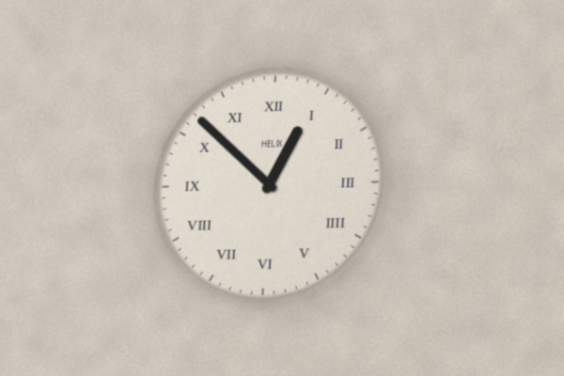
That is 12 h 52 min
